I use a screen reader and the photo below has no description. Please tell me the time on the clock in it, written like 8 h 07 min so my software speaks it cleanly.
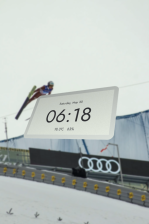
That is 6 h 18 min
